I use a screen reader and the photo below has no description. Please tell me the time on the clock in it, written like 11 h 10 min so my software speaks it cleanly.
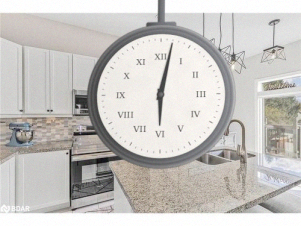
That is 6 h 02 min
